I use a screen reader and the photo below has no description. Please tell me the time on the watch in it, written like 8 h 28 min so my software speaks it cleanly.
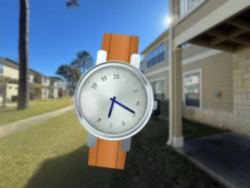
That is 6 h 19 min
